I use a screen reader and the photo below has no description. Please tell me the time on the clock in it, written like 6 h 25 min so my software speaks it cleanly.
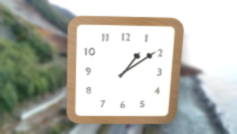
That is 1 h 09 min
